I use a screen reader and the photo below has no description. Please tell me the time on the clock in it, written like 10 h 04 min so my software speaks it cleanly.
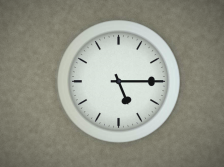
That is 5 h 15 min
